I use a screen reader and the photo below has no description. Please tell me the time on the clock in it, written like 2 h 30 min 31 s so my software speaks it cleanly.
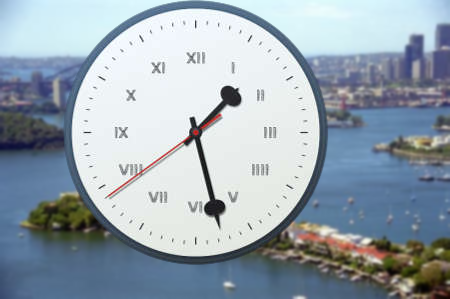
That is 1 h 27 min 39 s
